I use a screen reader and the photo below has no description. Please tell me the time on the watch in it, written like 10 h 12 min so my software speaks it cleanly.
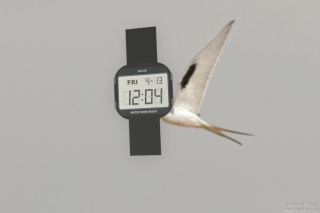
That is 12 h 04 min
